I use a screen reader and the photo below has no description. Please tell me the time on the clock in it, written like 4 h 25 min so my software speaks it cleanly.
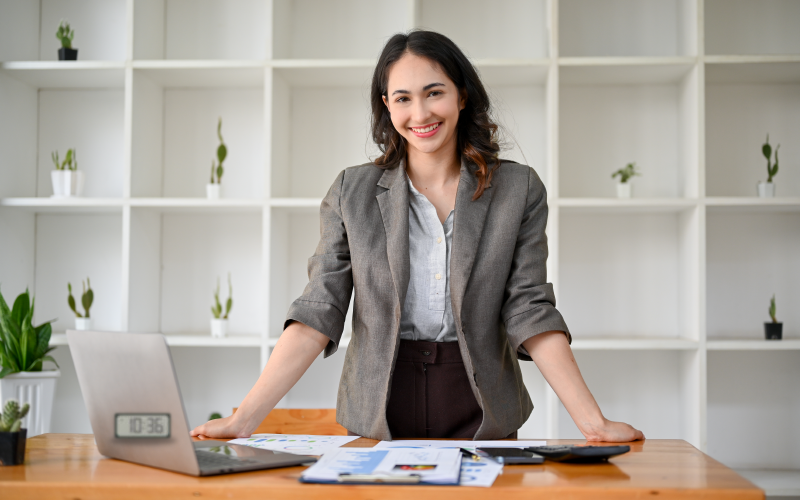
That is 10 h 36 min
